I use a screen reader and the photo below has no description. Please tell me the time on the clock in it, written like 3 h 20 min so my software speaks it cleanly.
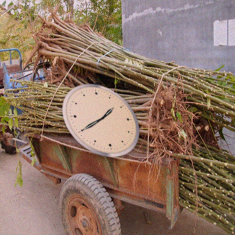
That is 1 h 40 min
